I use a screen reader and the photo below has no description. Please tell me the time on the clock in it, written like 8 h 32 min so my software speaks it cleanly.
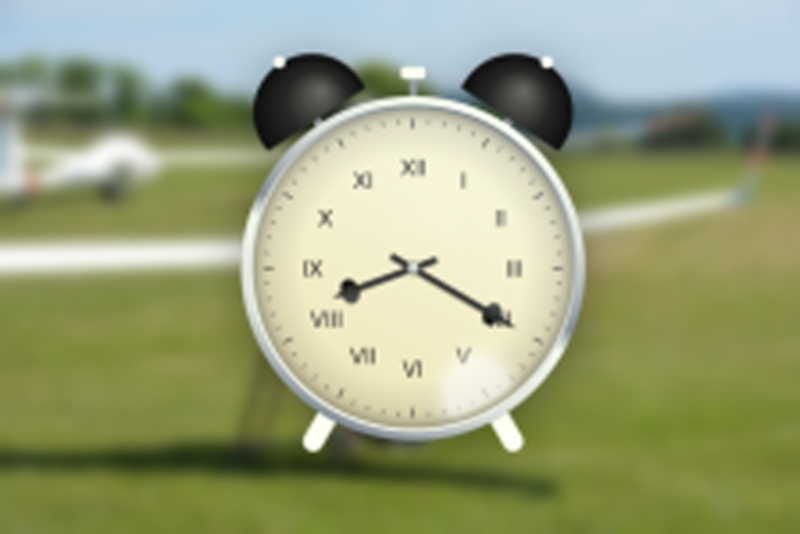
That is 8 h 20 min
